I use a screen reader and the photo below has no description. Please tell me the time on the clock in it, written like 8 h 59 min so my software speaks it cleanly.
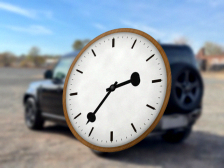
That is 2 h 37 min
